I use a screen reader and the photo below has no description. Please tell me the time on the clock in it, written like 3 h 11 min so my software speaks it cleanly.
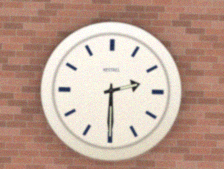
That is 2 h 30 min
